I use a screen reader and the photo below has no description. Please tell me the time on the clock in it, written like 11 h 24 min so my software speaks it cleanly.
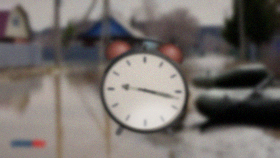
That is 9 h 17 min
